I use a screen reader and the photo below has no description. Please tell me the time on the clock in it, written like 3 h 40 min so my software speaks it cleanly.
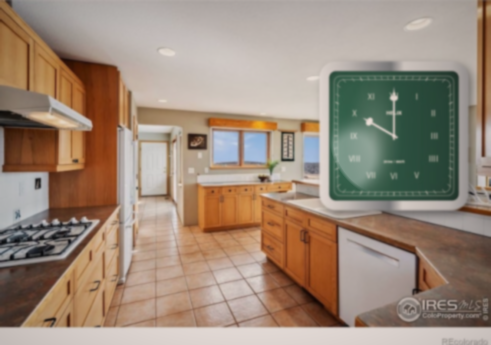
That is 10 h 00 min
